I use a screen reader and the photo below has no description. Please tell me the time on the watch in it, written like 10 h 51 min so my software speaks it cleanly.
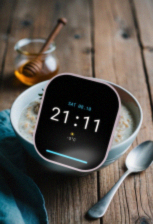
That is 21 h 11 min
